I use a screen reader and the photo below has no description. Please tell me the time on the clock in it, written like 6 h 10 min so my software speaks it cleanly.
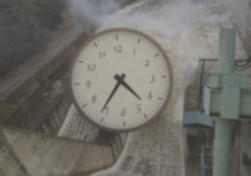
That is 4 h 36 min
